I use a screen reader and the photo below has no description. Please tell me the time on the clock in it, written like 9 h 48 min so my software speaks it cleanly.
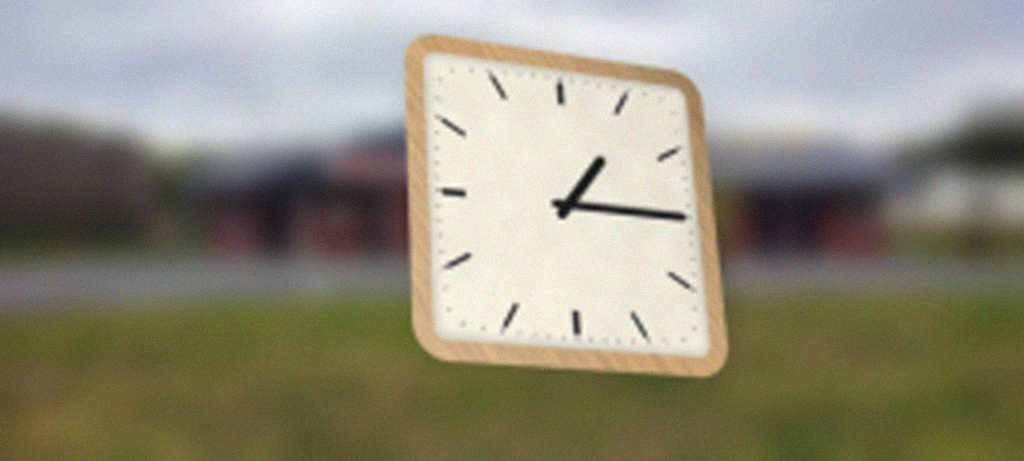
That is 1 h 15 min
